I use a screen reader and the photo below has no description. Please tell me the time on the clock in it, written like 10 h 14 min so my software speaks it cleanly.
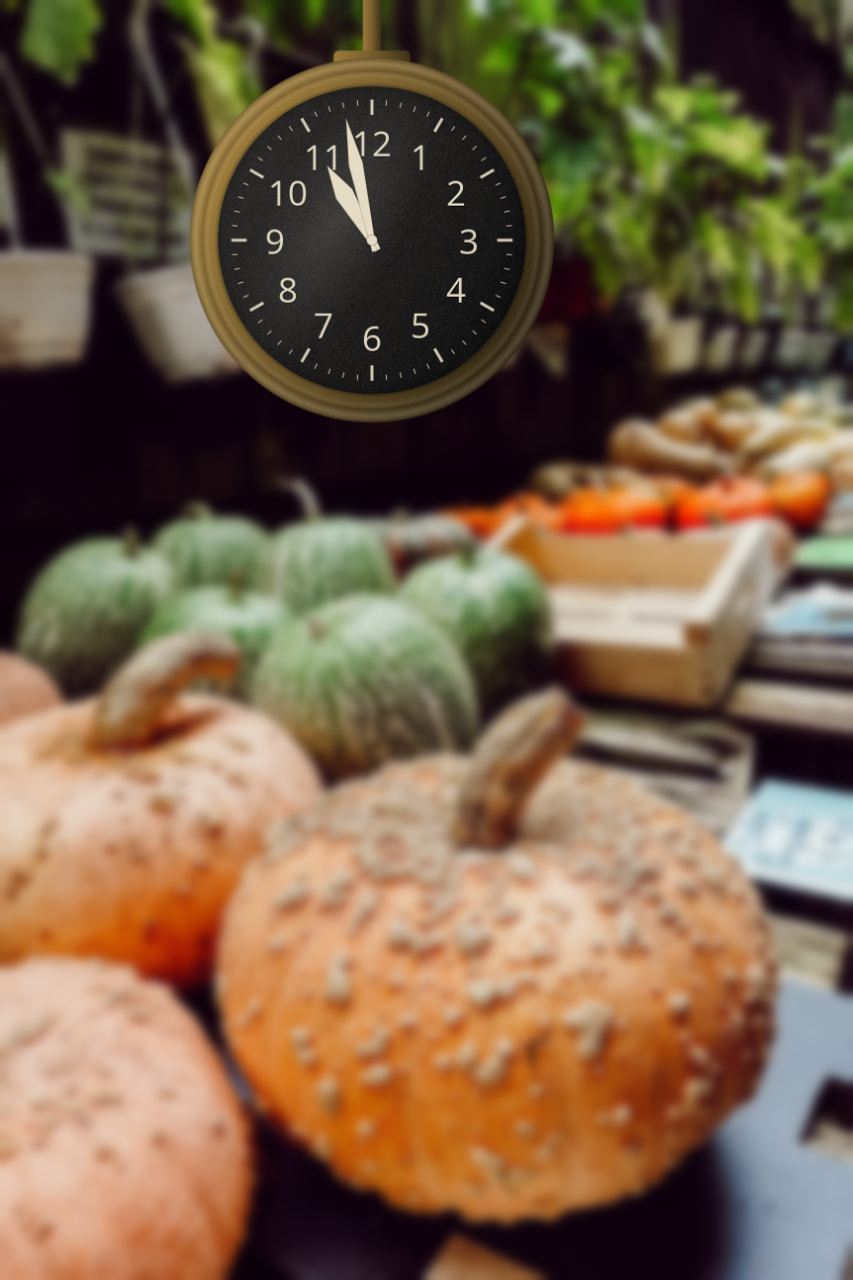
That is 10 h 58 min
